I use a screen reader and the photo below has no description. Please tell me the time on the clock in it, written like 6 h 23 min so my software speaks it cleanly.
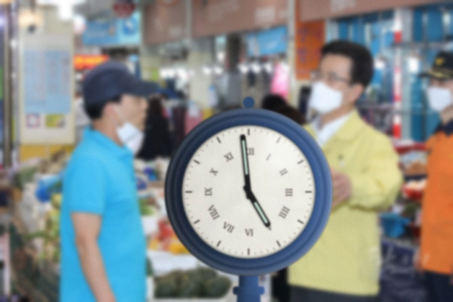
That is 4 h 59 min
